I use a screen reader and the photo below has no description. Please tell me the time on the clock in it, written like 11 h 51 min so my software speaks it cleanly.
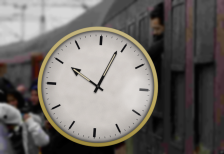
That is 10 h 04 min
